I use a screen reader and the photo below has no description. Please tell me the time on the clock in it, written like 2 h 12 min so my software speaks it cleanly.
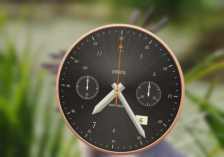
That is 7 h 24 min
